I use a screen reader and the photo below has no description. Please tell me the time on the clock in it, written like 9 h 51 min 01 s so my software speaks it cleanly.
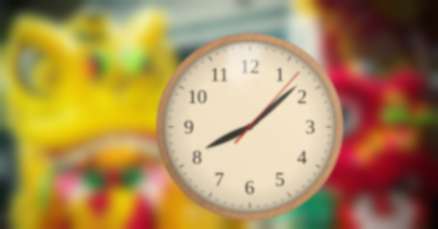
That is 8 h 08 min 07 s
